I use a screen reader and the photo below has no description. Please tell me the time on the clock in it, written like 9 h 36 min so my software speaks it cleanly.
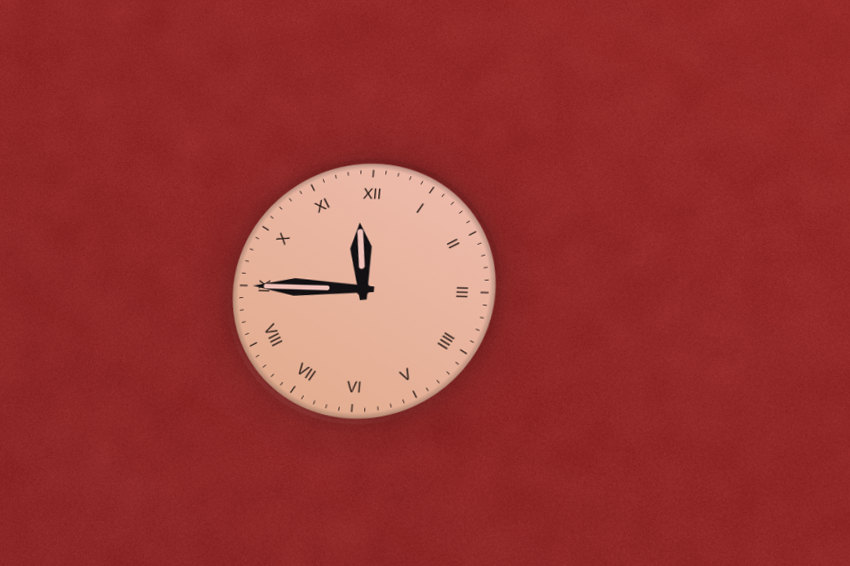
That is 11 h 45 min
